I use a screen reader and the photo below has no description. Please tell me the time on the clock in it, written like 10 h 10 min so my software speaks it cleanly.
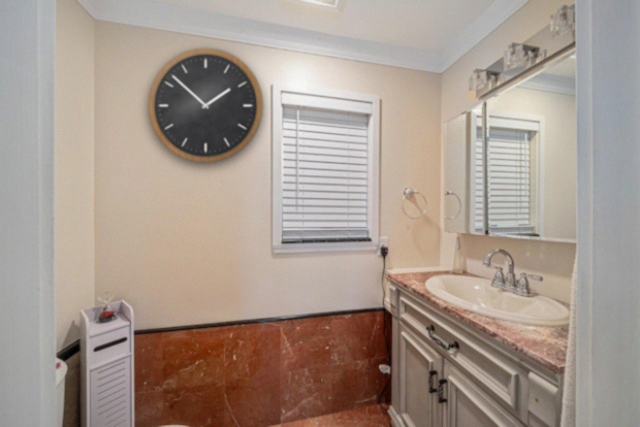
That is 1 h 52 min
